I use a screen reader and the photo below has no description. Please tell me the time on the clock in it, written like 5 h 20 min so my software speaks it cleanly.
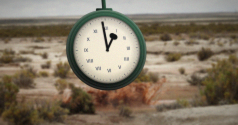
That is 12 h 59 min
